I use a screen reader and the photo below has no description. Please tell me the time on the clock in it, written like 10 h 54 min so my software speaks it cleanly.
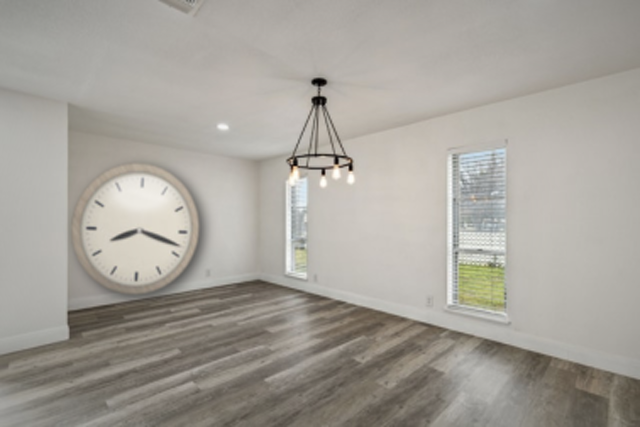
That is 8 h 18 min
